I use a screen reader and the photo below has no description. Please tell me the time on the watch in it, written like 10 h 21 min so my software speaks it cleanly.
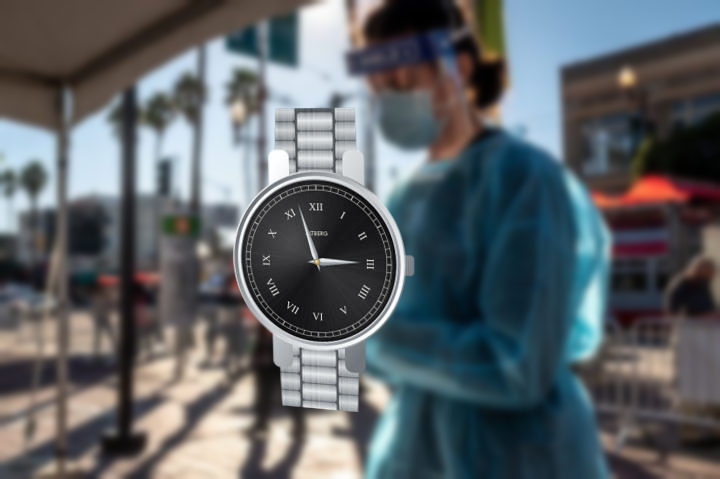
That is 2 h 57 min
